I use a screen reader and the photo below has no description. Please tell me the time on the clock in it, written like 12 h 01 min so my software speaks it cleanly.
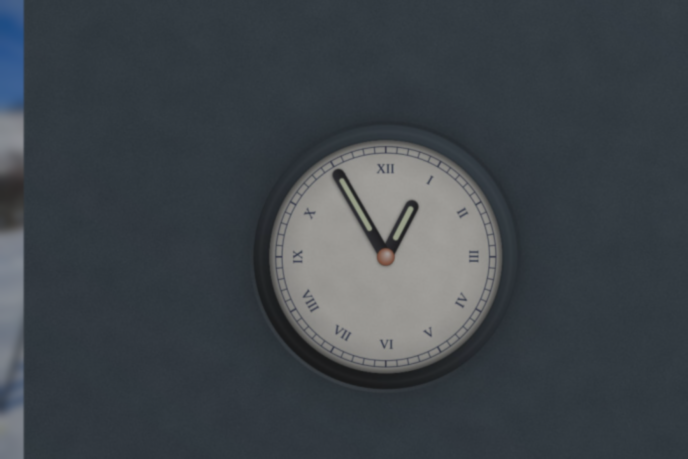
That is 12 h 55 min
